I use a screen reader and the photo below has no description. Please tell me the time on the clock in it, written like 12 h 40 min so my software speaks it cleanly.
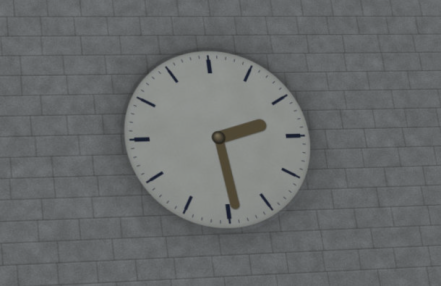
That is 2 h 29 min
